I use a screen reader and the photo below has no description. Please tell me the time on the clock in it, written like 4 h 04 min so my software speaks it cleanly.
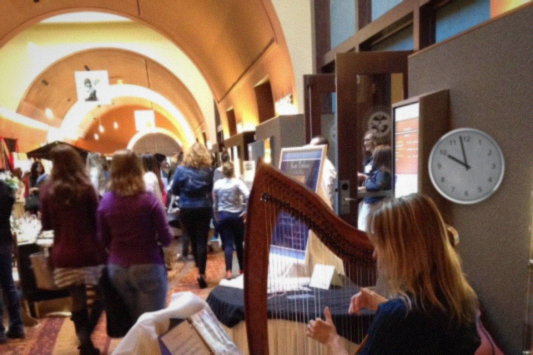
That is 9 h 58 min
